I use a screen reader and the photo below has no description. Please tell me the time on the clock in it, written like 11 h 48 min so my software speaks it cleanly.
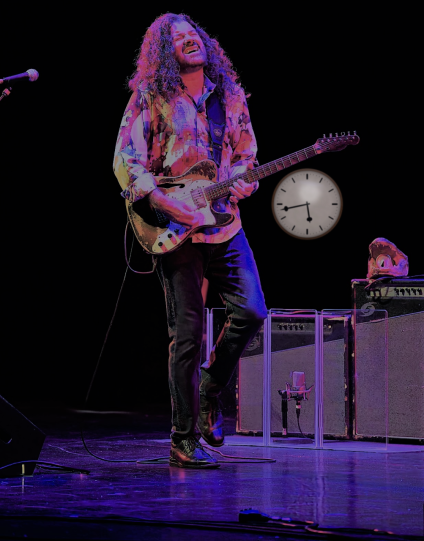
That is 5 h 43 min
